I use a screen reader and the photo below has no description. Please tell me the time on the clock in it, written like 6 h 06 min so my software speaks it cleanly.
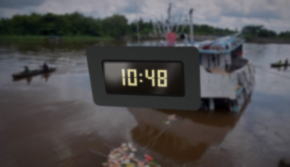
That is 10 h 48 min
